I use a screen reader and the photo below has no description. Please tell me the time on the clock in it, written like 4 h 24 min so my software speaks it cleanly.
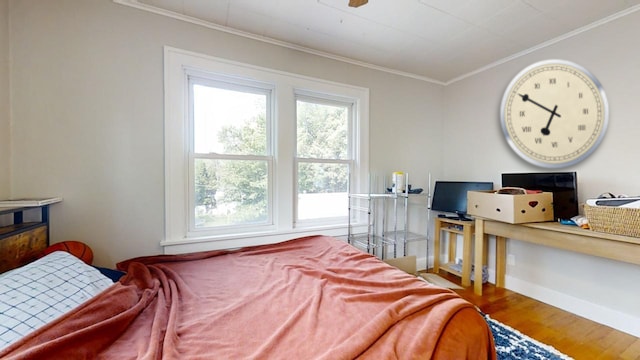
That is 6 h 50 min
